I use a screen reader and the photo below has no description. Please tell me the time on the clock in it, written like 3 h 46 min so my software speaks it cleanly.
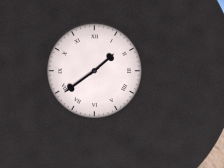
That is 1 h 39 min
